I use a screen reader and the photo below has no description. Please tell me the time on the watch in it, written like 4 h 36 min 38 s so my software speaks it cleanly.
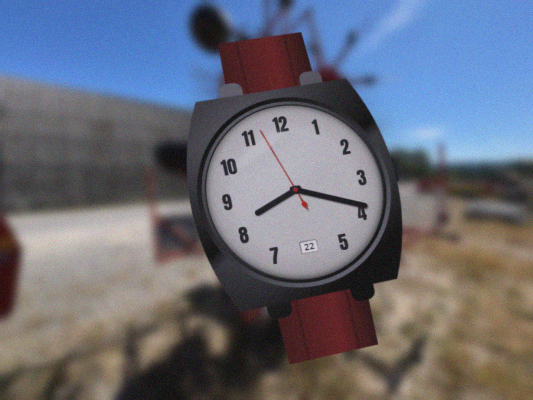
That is 8 h 18 min 57 s
